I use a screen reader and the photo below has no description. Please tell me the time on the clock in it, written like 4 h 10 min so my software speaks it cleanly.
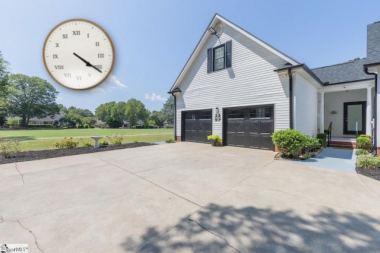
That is 4 h 21 min
